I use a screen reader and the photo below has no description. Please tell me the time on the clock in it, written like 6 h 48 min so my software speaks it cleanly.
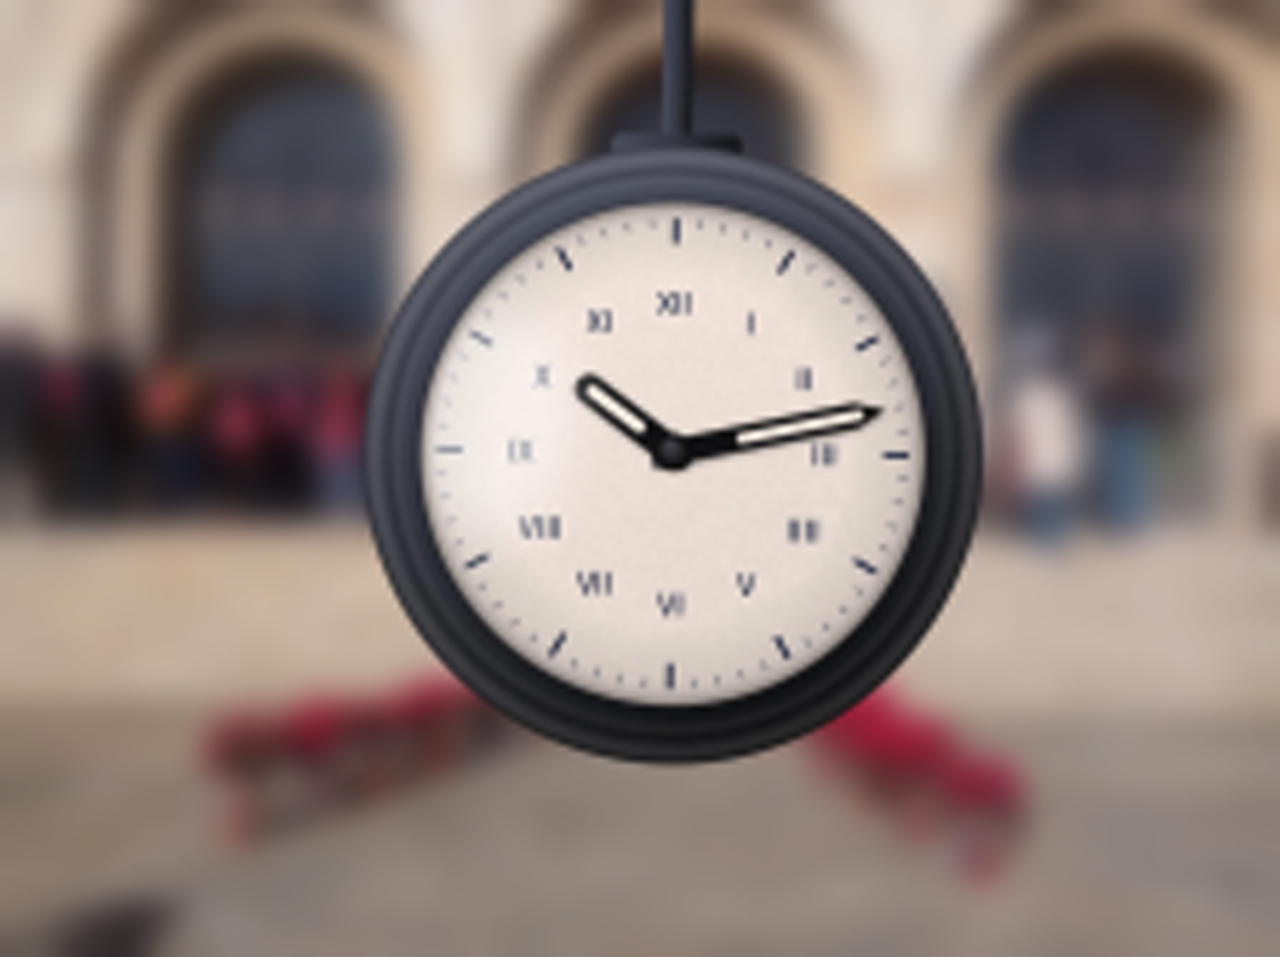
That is 10 h 13 min
